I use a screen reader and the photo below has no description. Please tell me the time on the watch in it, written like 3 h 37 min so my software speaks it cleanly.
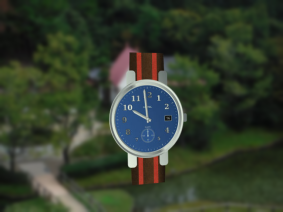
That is 9 h 59 min
